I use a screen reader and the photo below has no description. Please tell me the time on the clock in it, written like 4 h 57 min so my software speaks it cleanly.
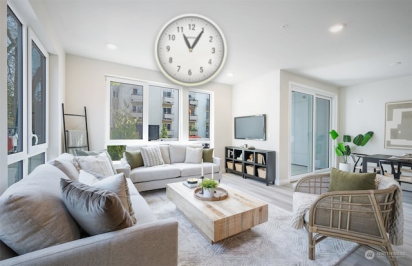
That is 11 h 05 min
